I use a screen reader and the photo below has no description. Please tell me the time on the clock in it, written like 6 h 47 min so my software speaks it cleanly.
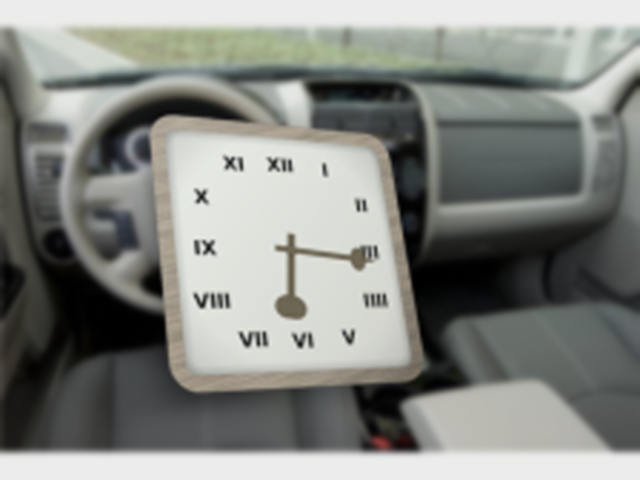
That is 6 h 16 min
